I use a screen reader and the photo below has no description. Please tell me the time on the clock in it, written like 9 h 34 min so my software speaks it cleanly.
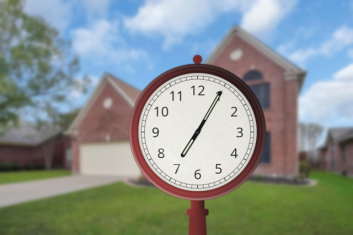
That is 7 h 05 min
